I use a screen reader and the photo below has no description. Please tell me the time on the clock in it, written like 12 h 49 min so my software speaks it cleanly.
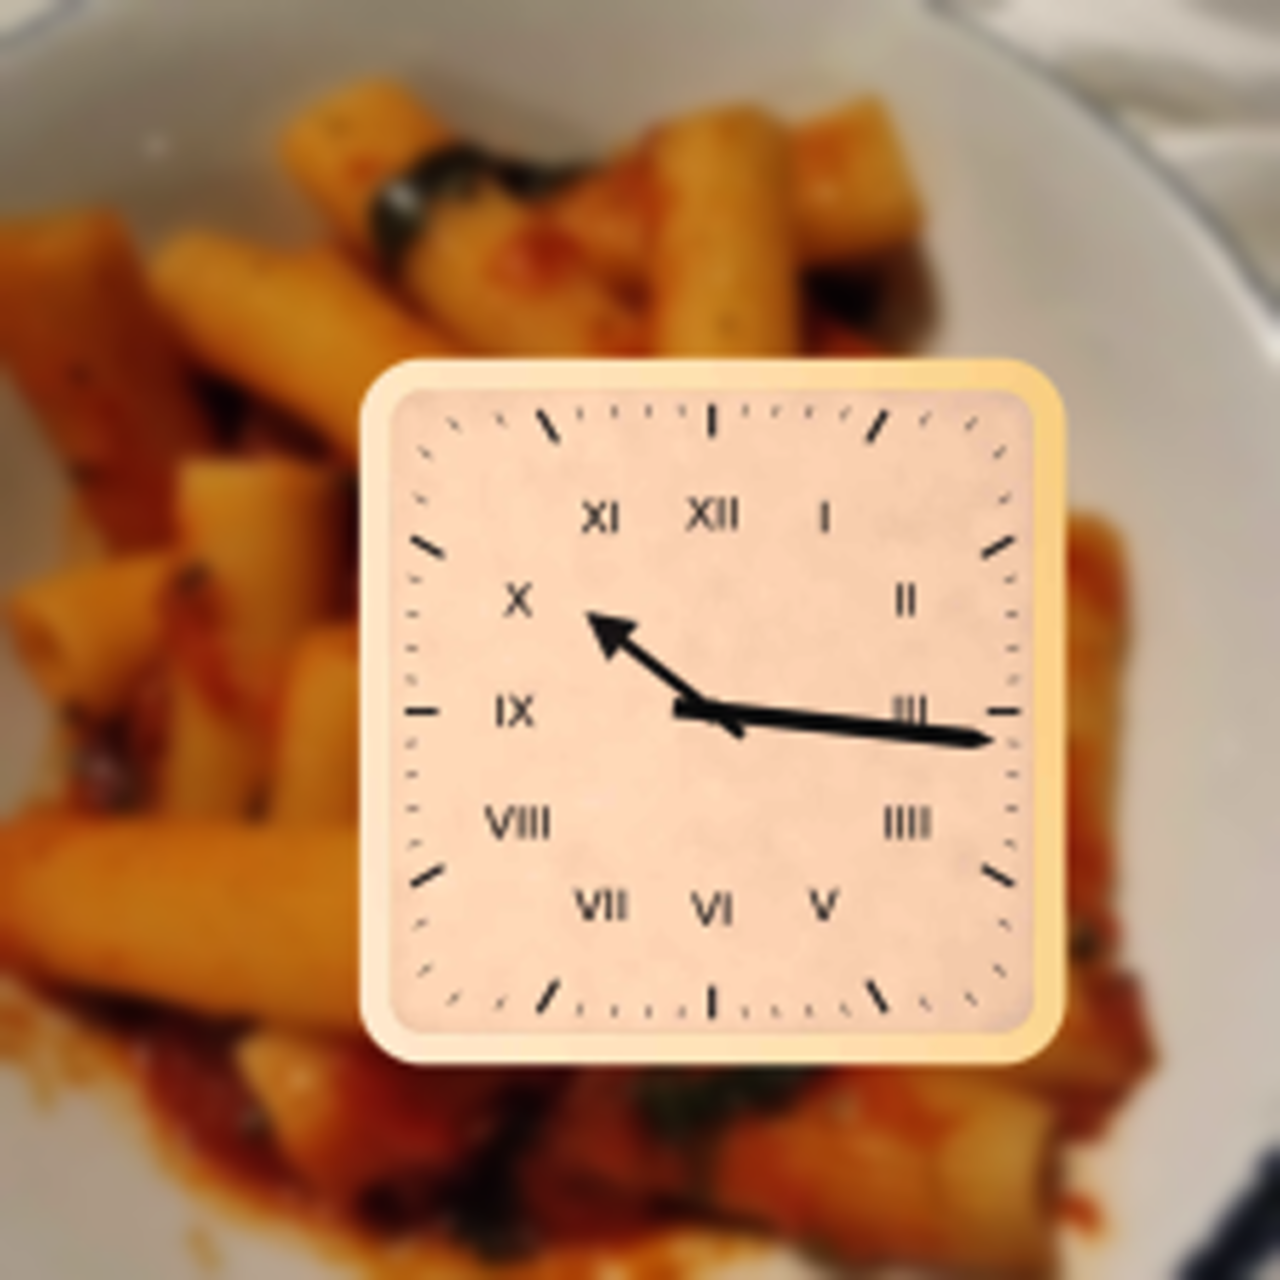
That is 10 h 16 min
